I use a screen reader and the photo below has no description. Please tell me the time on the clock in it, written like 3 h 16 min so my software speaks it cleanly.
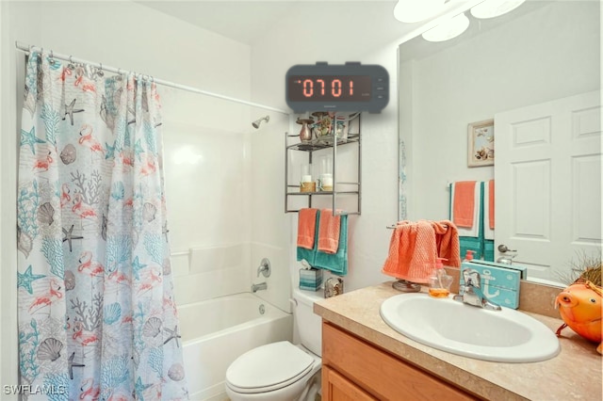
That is 7 h 01 min
